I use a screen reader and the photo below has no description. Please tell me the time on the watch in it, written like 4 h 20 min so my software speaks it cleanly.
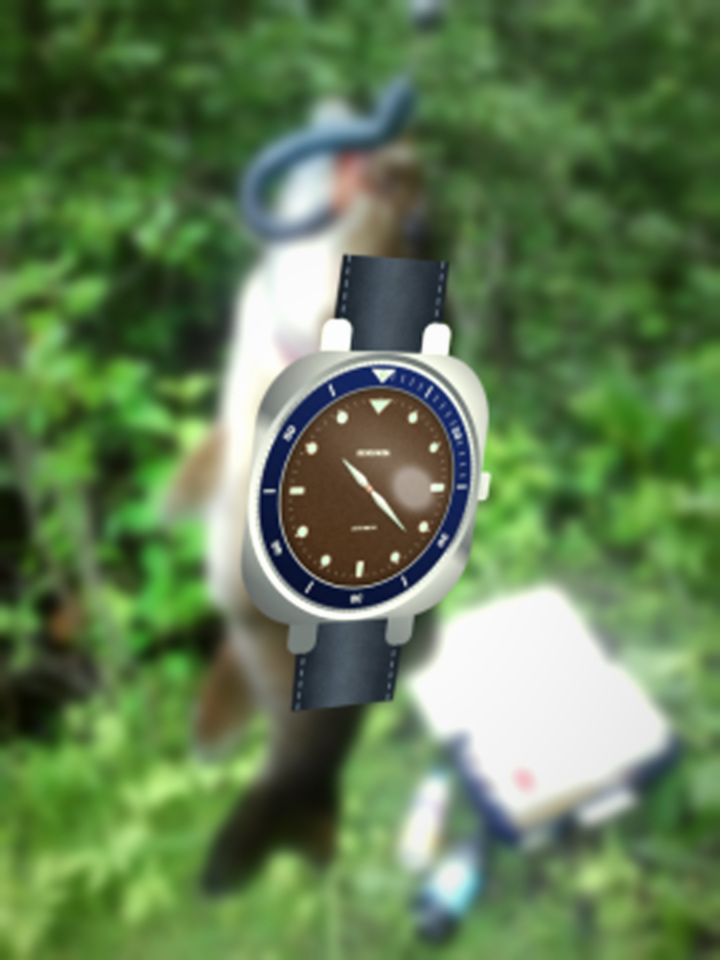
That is 10 h 22 min
